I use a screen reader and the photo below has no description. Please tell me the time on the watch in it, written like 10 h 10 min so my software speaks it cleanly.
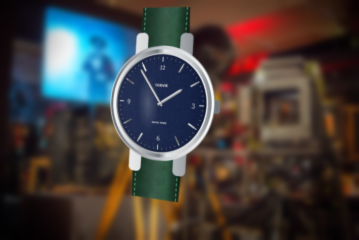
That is 1 h 54 min
